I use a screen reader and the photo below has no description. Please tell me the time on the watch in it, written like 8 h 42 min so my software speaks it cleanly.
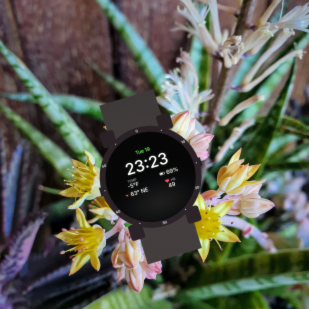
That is 23 h 23 min
